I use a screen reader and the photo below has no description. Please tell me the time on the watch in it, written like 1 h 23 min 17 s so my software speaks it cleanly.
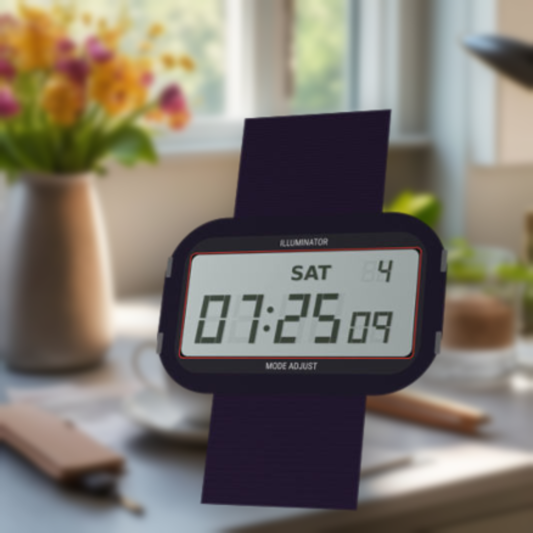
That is 7 h 25 min 09 s
